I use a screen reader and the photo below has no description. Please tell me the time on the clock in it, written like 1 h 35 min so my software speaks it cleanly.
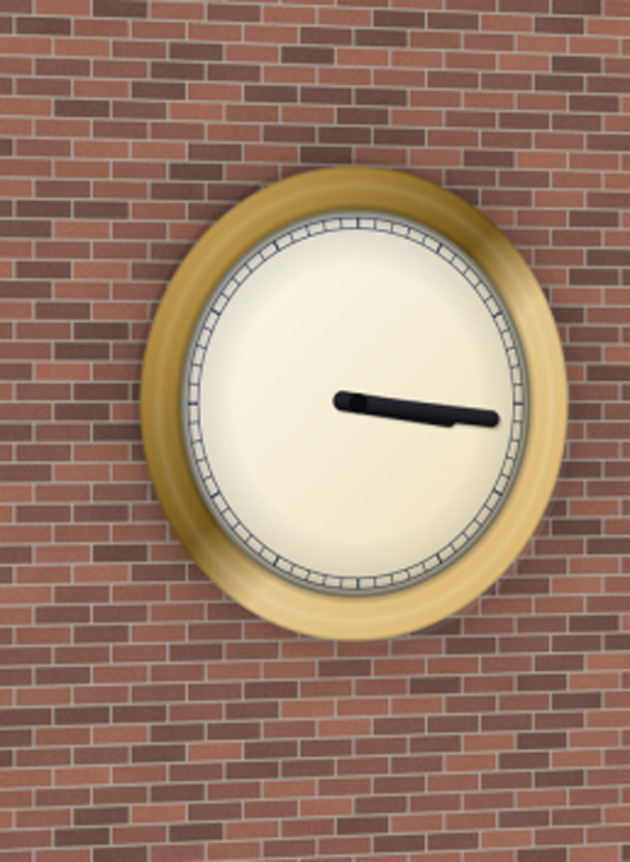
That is 3 h 16 min
